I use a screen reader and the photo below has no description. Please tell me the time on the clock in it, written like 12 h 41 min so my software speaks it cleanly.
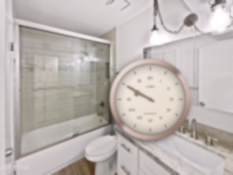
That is 9 h 50 min
